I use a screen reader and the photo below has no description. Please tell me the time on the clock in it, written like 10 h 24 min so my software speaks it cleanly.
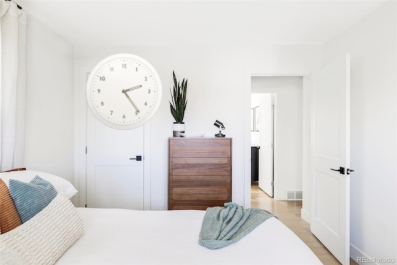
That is 2 h 24 min
